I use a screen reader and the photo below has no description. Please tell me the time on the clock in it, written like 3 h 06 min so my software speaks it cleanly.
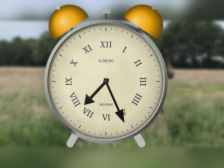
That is 7 h 26 min
